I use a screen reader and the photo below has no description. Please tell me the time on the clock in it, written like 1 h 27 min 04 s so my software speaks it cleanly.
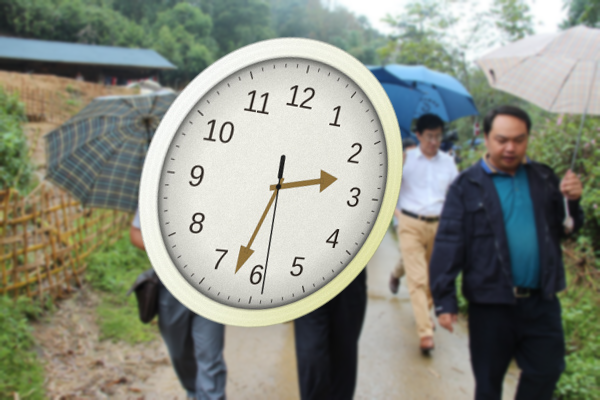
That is 2 h 32 min 29 s
